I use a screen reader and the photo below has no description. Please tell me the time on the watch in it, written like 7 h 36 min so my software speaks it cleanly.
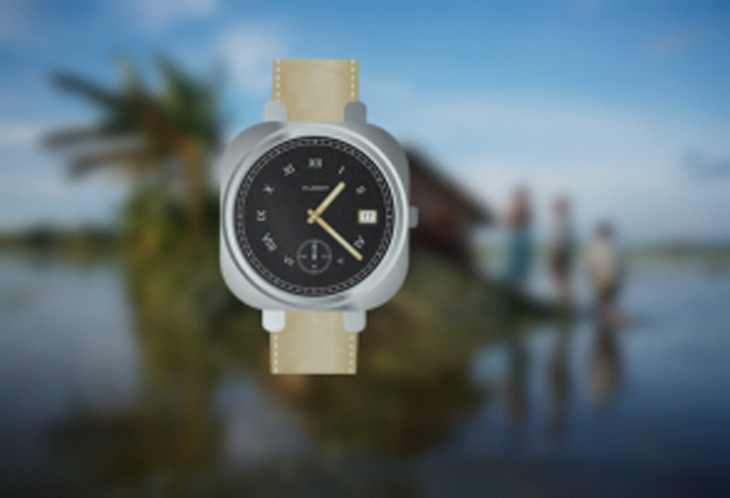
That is 1 h 22 min
